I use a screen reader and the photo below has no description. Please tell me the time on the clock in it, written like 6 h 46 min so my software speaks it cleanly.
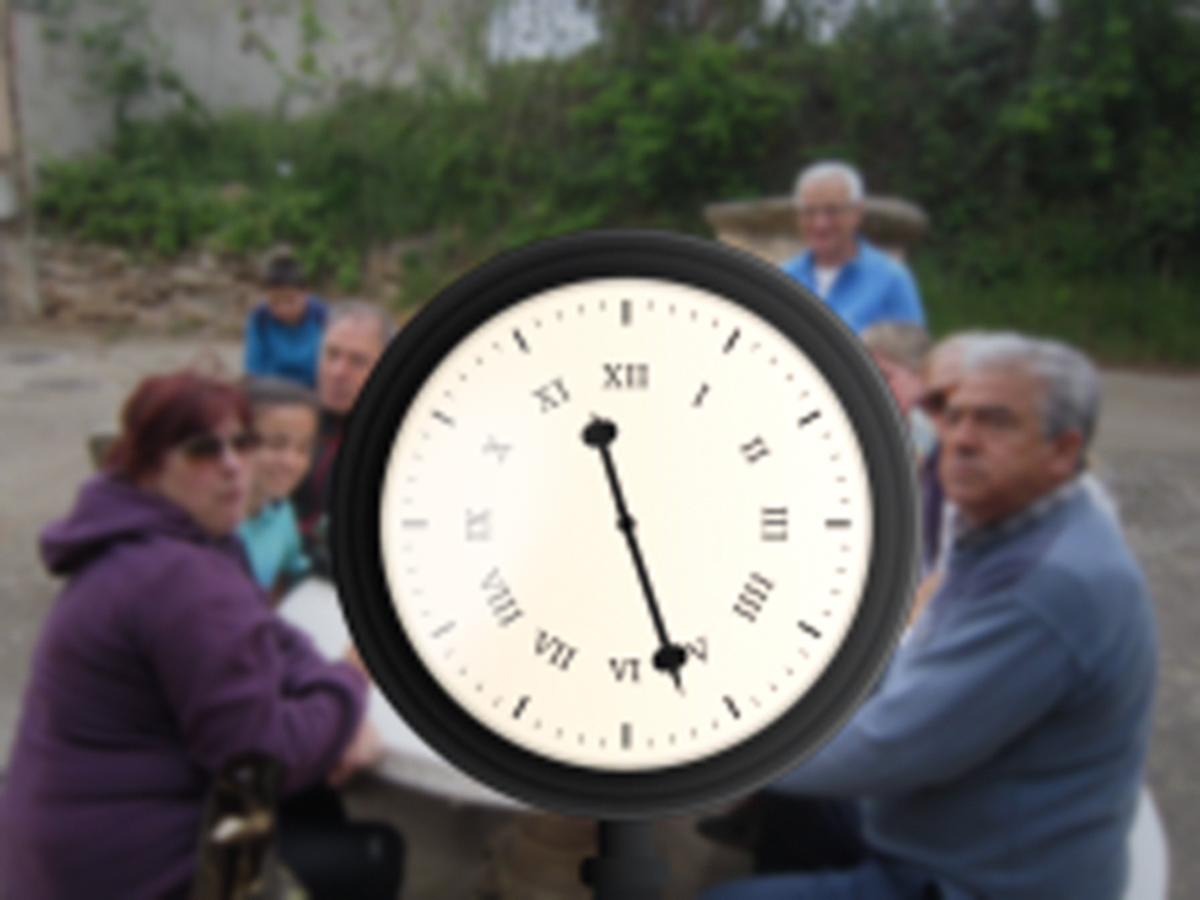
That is 11 h 27 min
